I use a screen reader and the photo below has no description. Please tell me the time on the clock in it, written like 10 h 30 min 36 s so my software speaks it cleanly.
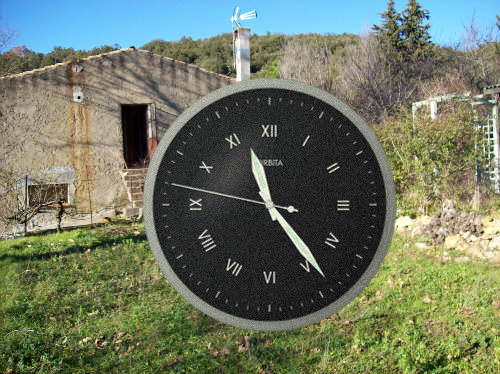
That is 11 h 23 min 47 s
